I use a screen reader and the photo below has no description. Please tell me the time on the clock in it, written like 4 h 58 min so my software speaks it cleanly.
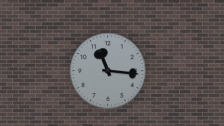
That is 11 h 16 min
